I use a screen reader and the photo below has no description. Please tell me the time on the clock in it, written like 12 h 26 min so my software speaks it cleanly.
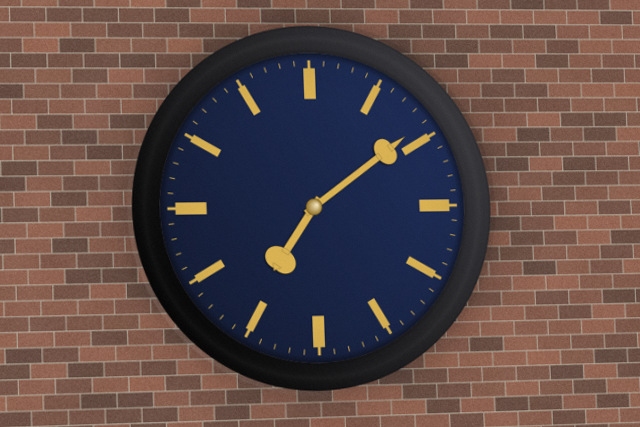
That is 7 h 09 min
